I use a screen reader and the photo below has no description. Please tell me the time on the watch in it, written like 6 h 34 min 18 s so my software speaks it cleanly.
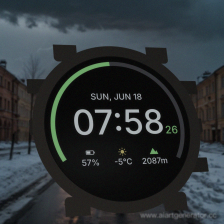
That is 7 h 58 min 26 s
